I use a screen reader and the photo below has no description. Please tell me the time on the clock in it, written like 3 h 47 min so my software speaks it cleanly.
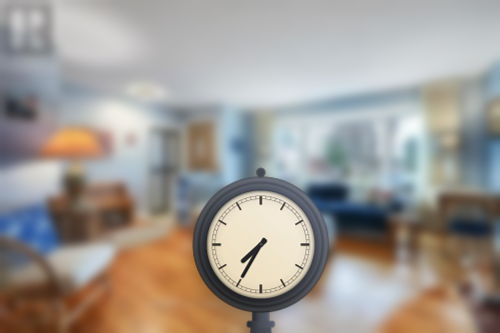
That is 7 h 35 min
